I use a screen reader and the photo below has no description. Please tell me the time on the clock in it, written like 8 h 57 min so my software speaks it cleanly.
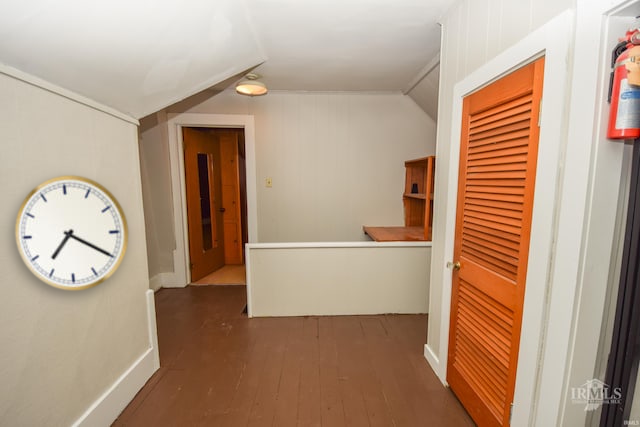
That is 7 h 20 min
